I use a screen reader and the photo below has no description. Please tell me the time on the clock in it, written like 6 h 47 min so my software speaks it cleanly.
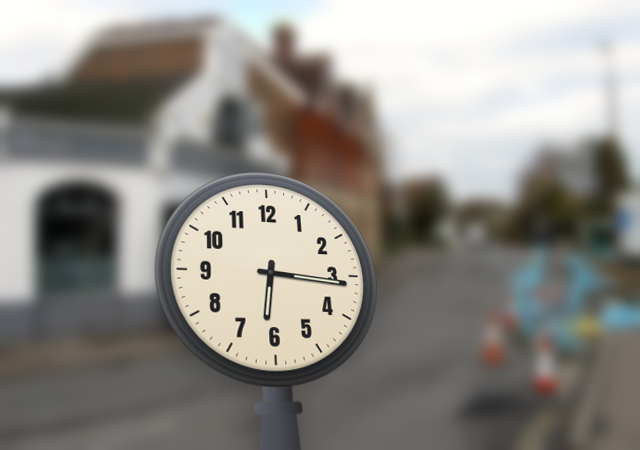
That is 6 h 16 min
